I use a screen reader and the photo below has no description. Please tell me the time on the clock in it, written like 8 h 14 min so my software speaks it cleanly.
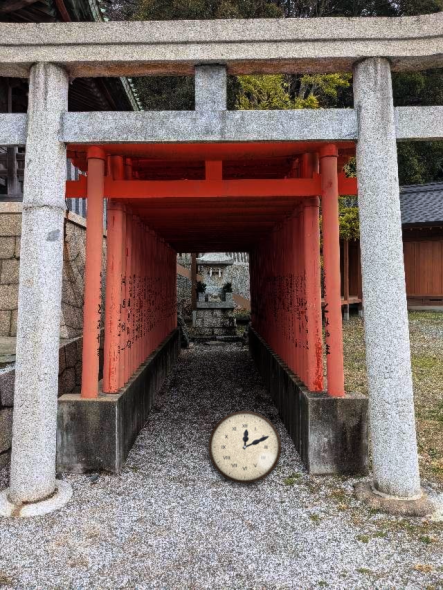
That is 12 h 11 min
